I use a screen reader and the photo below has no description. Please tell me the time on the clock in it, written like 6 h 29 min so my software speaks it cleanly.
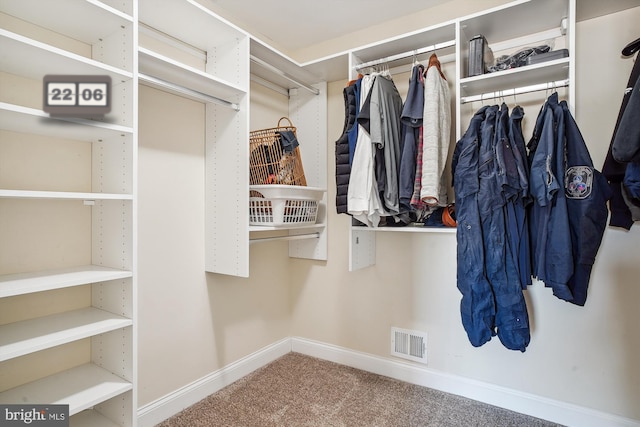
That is 22 h 06 min
